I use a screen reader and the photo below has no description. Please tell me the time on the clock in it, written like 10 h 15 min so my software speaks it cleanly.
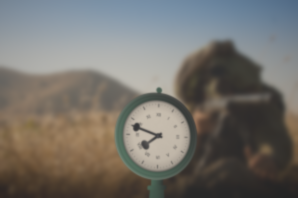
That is 7 h 48 min
